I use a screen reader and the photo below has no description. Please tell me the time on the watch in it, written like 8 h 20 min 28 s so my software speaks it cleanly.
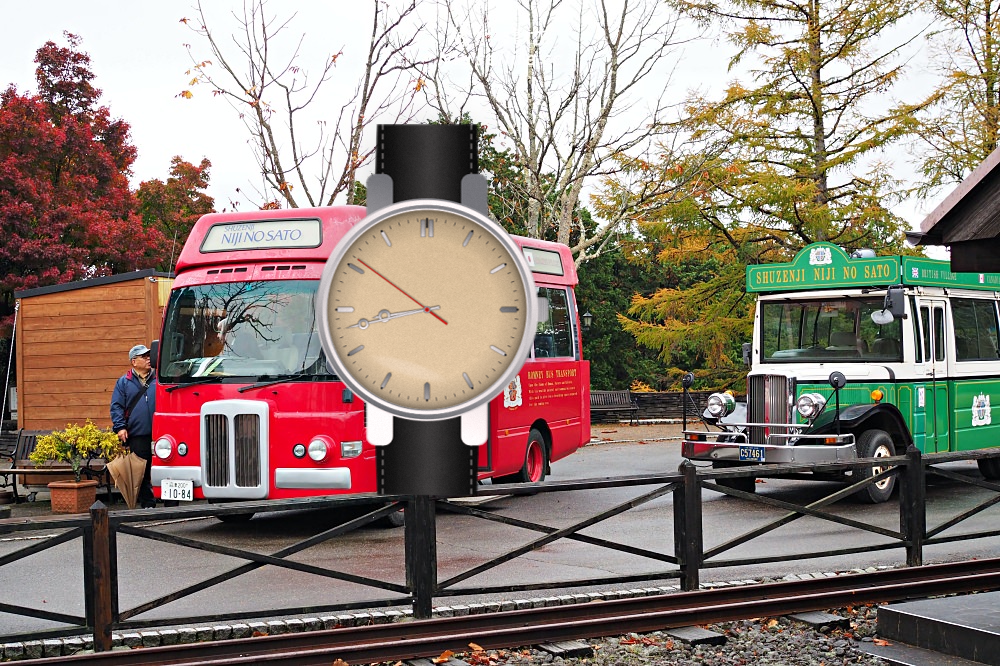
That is 8 h 42 min 51 s
